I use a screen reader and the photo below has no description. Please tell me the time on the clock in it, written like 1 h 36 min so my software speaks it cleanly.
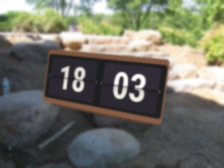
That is 18 h 03 min
